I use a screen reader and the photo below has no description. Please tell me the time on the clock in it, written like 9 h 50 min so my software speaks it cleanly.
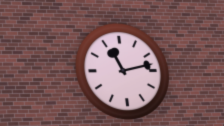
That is 11 h 13 min
